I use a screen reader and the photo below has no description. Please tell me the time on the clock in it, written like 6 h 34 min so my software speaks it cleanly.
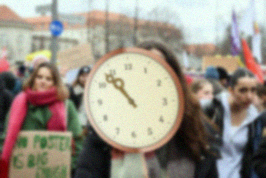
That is 10 h 53 min
